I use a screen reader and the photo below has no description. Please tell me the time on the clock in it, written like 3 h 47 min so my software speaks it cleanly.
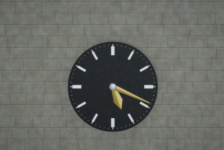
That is 5 h 19 min
